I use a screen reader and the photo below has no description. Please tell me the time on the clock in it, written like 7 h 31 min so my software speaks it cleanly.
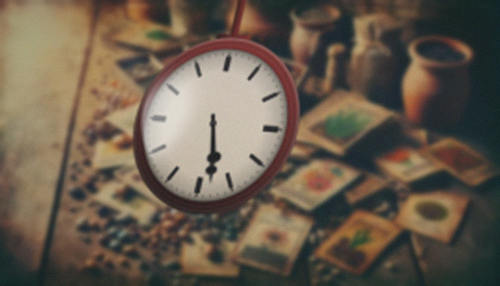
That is 5 h 28 min
